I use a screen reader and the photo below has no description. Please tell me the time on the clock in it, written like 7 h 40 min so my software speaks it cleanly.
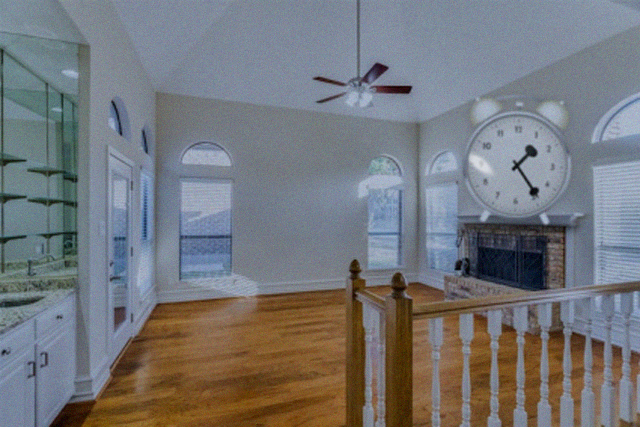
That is 1 h 24 min
